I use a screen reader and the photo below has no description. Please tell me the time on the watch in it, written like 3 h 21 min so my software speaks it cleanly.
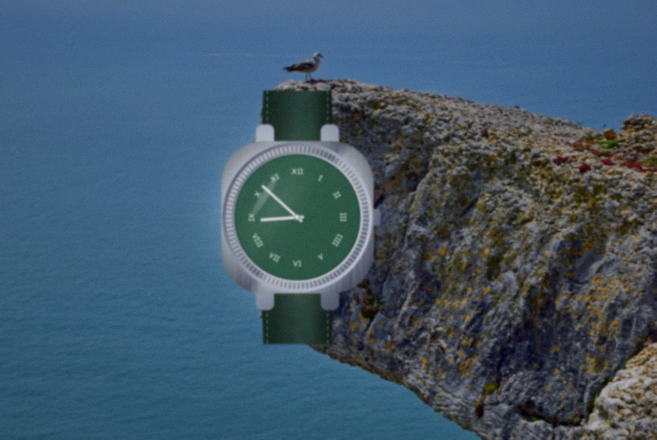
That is 8 h 52 min
